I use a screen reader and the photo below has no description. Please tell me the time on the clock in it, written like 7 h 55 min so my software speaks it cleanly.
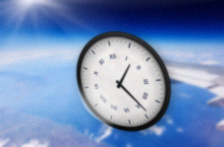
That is 1 h 24 min
